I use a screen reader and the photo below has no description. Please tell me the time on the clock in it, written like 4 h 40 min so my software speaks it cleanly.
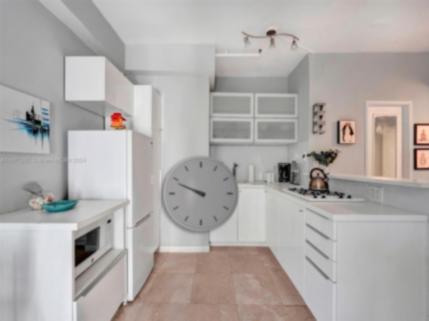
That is 9 h 49 min
